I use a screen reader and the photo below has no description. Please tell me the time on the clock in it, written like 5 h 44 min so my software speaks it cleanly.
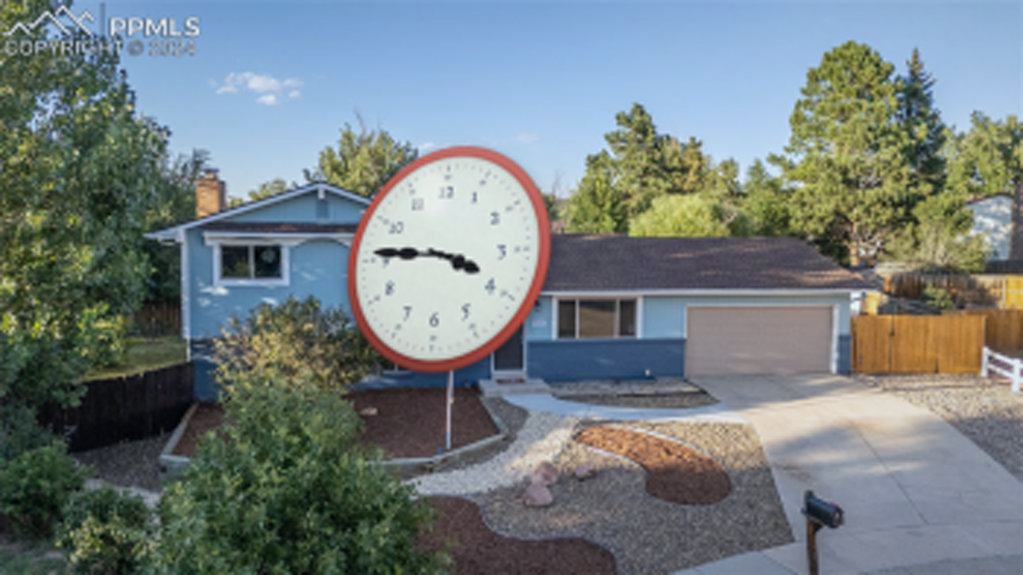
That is 3 h 46 min
